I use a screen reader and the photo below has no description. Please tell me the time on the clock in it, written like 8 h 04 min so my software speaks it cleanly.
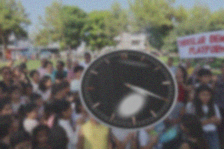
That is 4 h 20 min
